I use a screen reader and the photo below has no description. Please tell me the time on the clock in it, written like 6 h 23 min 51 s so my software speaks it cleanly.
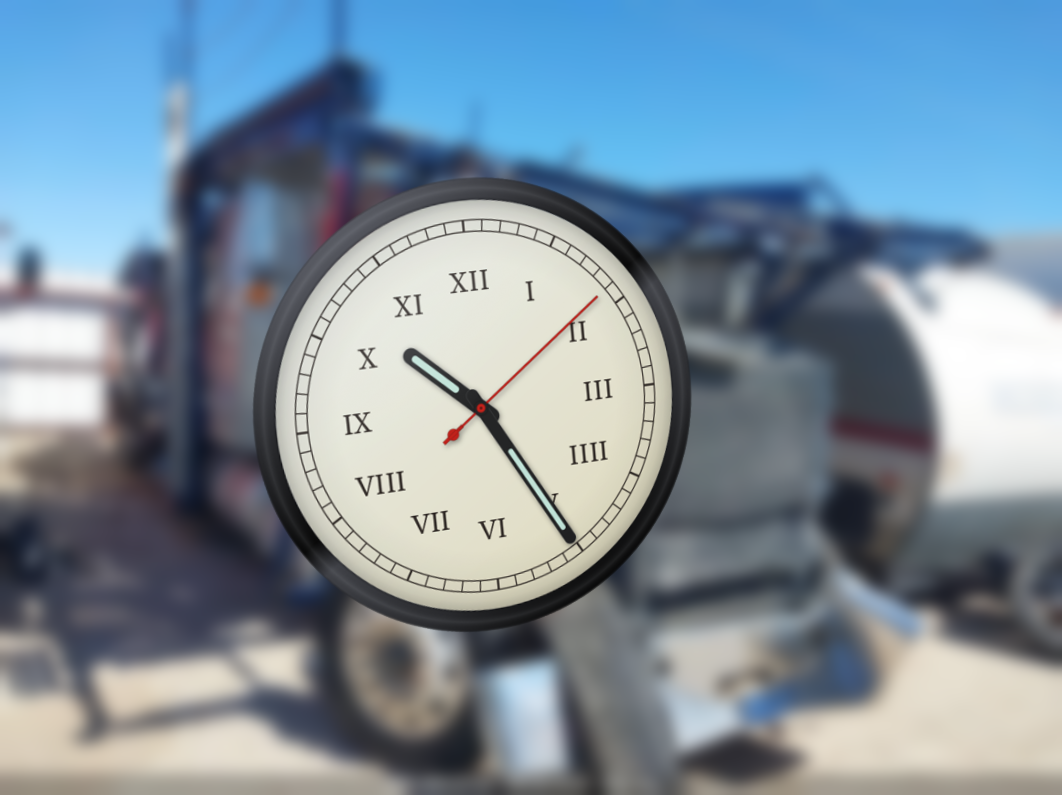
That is 10 h 25 min 09 s
